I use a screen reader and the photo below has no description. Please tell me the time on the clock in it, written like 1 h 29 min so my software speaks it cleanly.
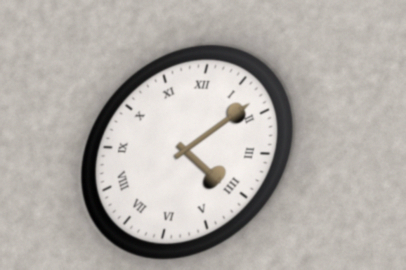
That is 4 h 08 min
